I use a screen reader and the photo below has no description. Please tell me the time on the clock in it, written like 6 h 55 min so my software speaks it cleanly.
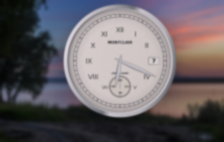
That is 6 h 19 min
